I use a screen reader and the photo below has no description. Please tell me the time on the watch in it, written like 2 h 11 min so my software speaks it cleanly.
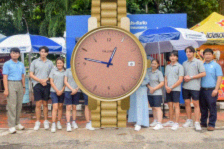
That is 12 h 47 min
